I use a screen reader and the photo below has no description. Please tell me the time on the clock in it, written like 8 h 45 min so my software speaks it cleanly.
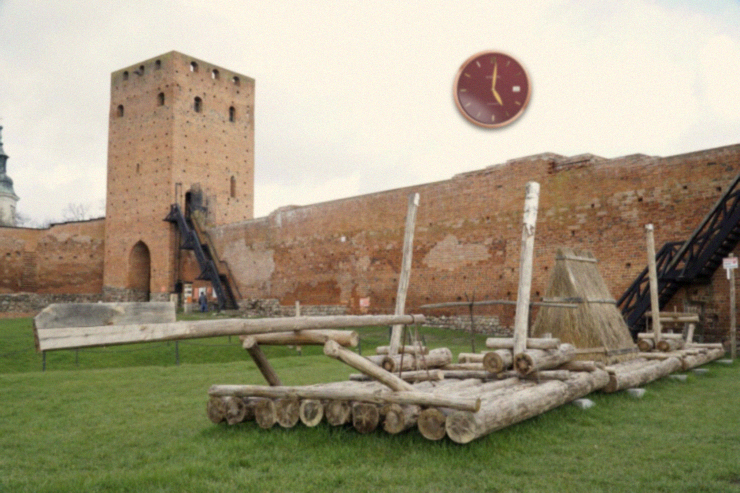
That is 5 h 01 min
